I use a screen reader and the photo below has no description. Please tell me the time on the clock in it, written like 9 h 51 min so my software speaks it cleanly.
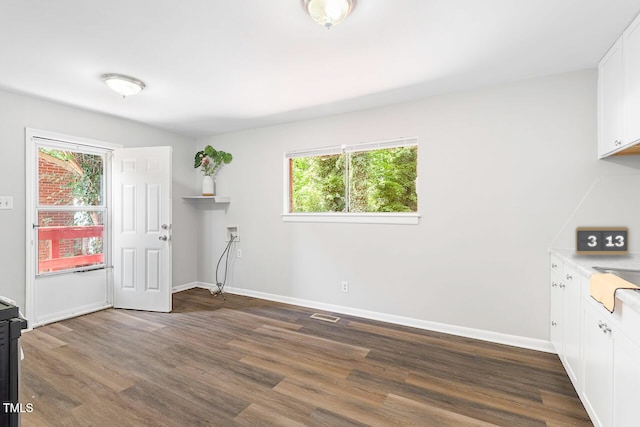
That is 3 h 13 min
